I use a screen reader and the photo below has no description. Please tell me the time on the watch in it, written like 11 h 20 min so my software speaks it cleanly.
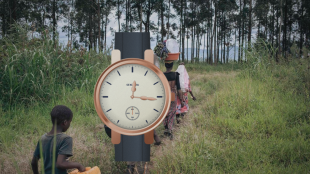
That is 12 h 16 min
